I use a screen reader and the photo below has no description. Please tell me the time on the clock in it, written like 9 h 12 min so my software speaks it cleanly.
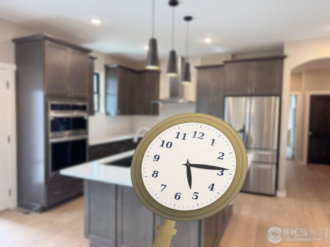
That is 5 h 14 min
